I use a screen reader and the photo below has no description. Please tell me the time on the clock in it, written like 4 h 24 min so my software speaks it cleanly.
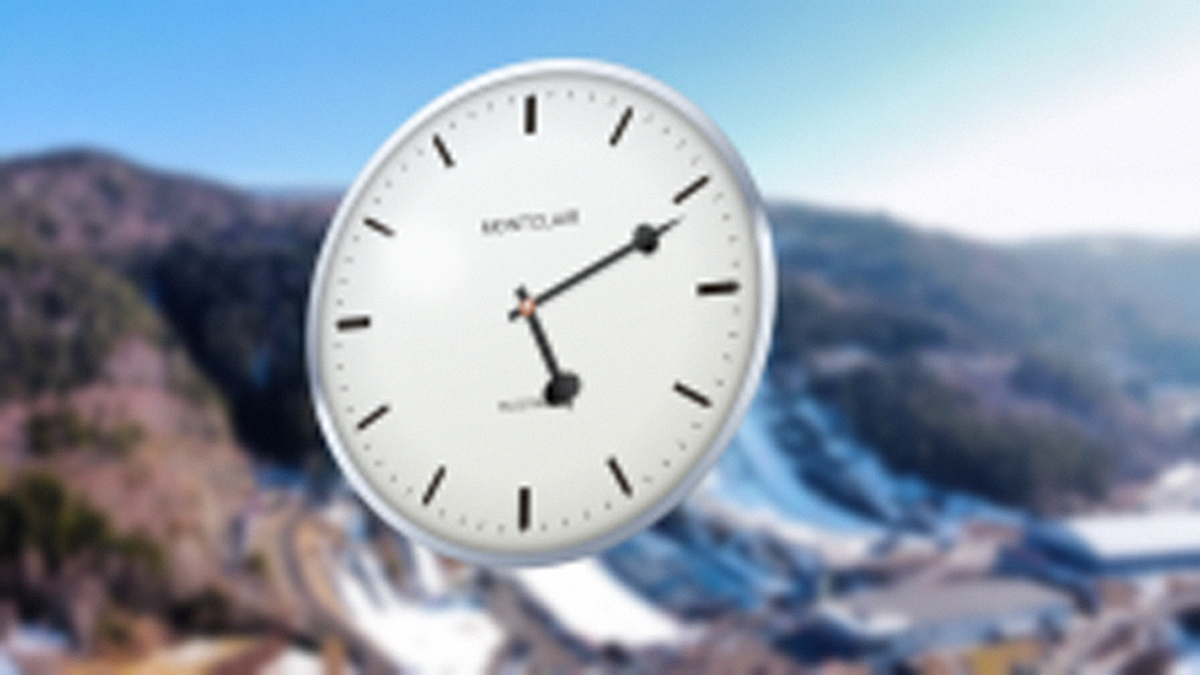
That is 5 h 11 min
